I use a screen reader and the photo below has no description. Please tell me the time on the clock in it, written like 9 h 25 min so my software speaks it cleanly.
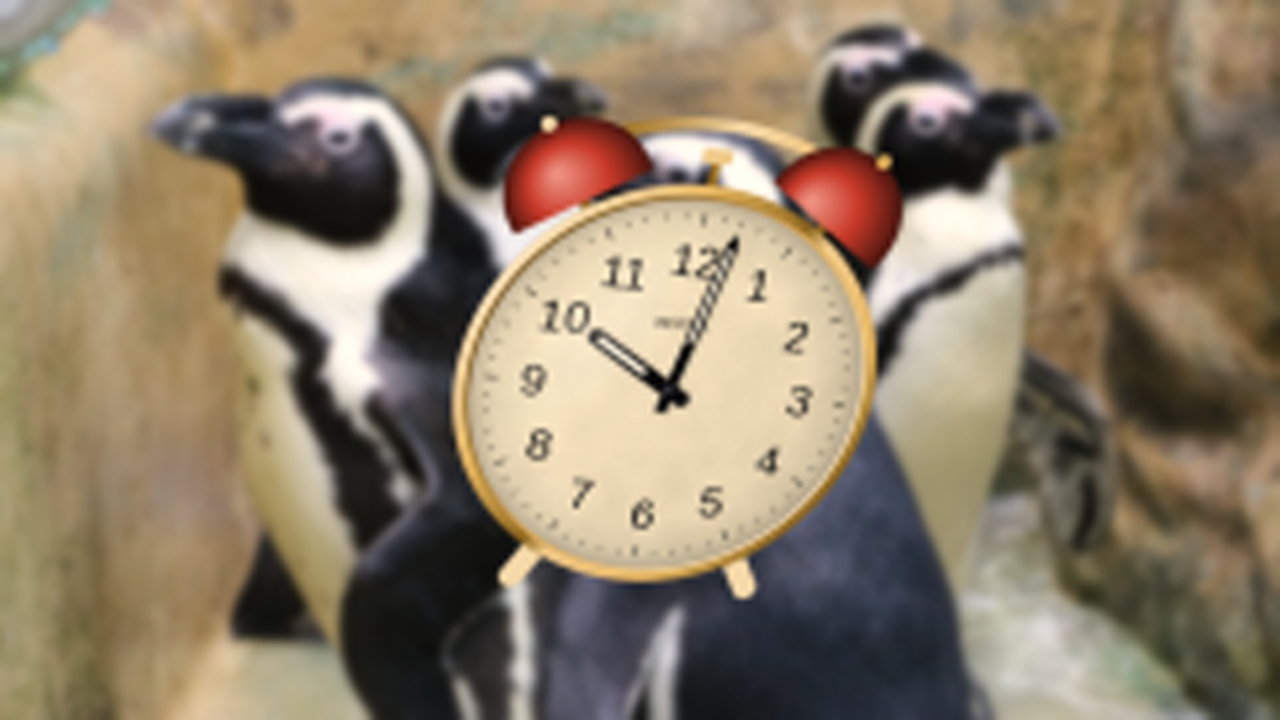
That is 10 h 02 min
